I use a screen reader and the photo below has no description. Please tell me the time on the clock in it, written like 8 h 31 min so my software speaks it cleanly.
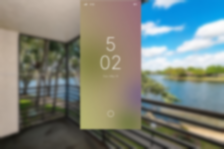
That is 5 h 02 min
